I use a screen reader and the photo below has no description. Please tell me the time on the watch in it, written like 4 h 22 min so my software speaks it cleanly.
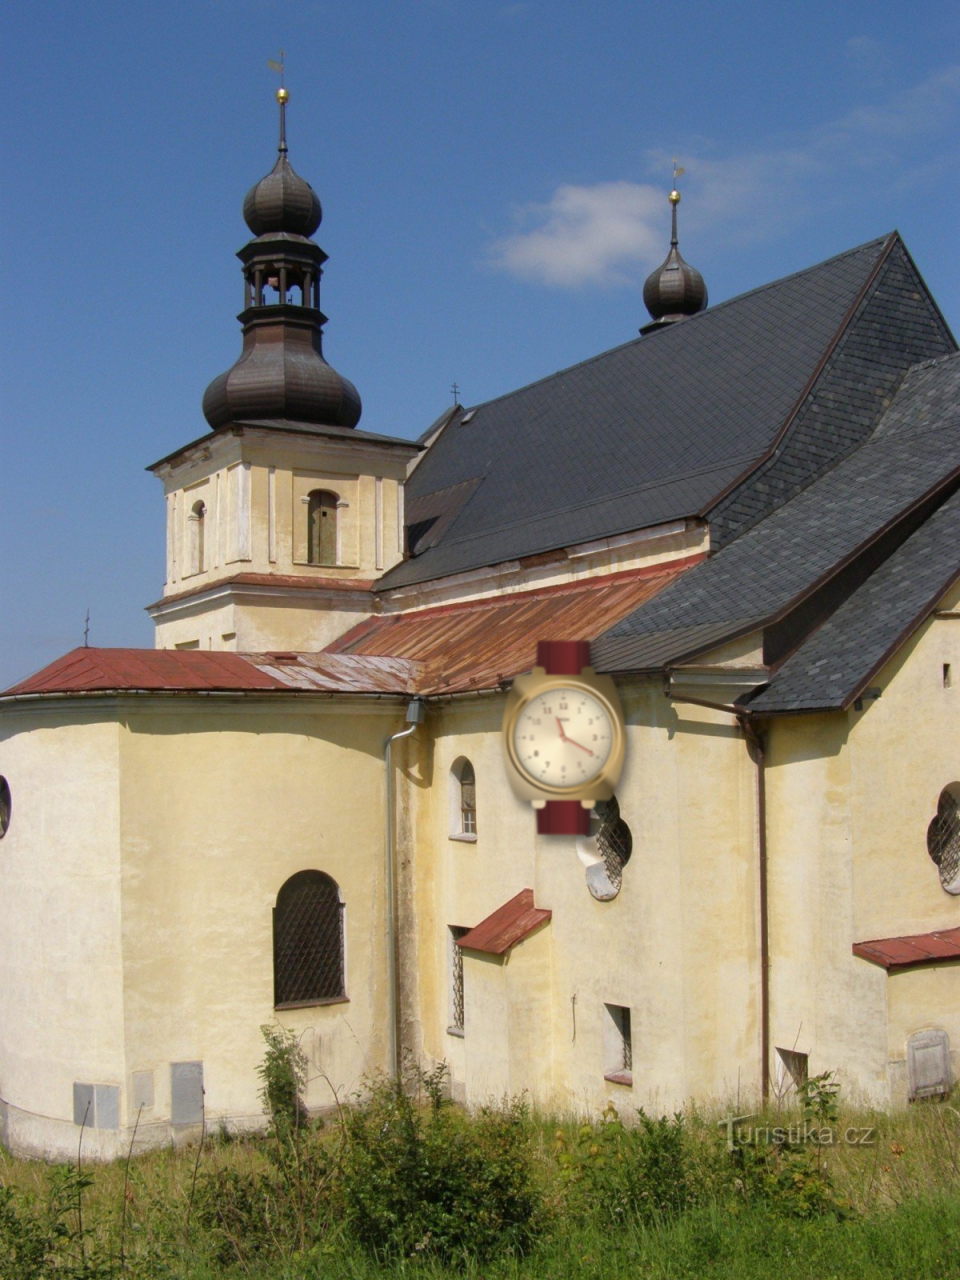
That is 11 h 20 min
